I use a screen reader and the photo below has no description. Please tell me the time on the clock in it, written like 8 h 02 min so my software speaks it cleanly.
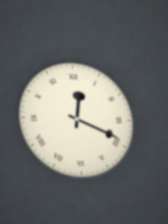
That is 12 h 19 min
